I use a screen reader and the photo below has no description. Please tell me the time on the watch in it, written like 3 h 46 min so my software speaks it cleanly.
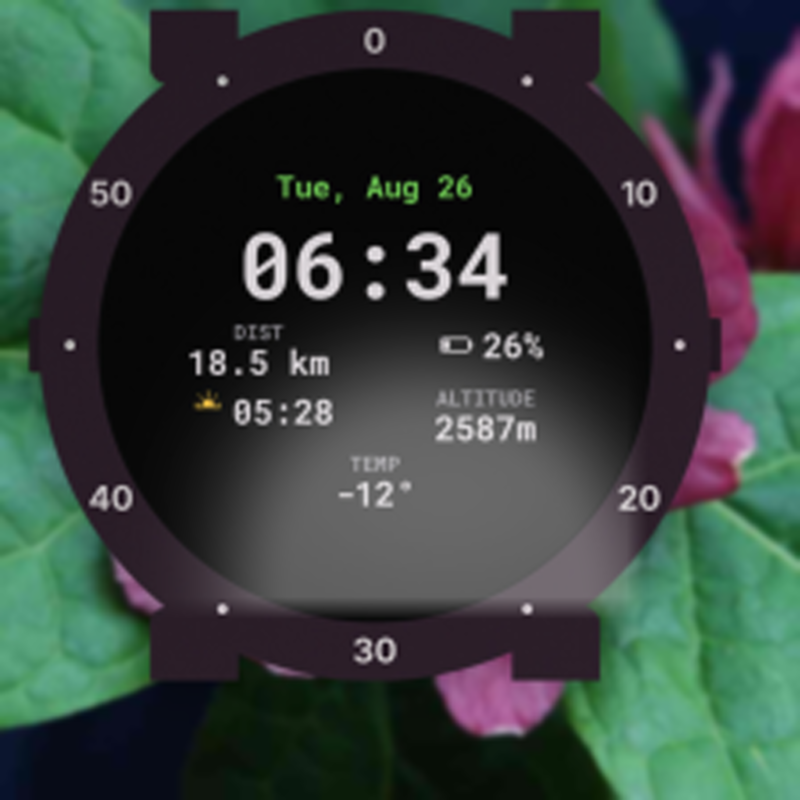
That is 6 h 34 min
